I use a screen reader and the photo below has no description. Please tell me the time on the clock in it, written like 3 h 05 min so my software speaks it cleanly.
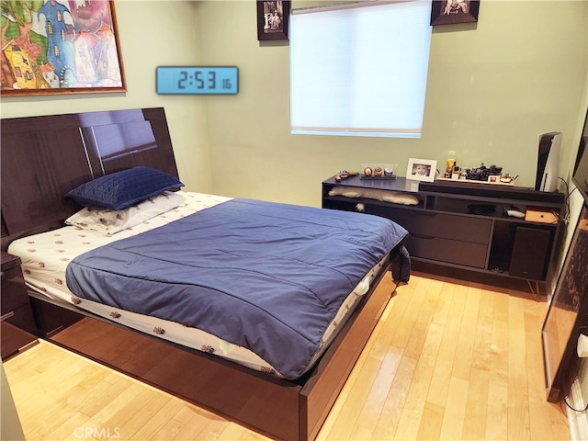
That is 2 h 53 min
